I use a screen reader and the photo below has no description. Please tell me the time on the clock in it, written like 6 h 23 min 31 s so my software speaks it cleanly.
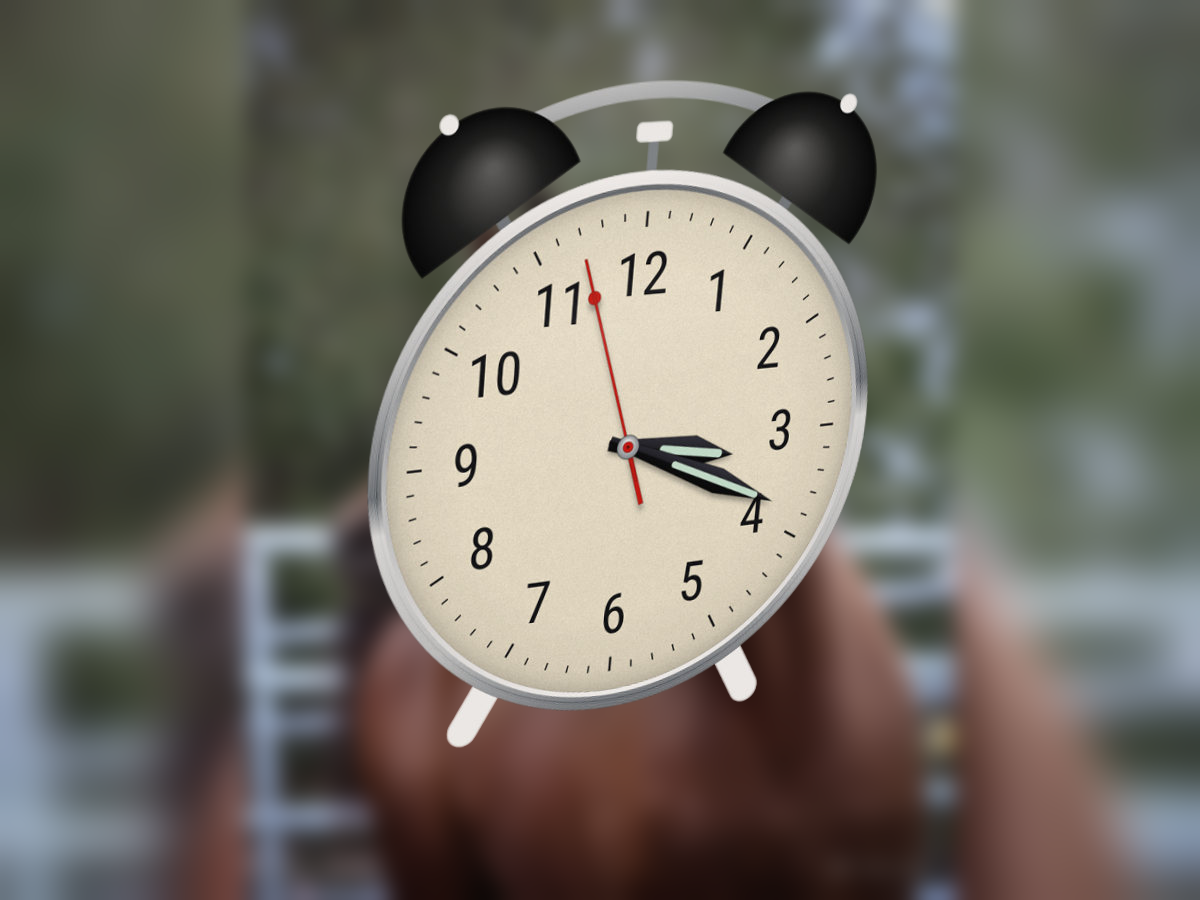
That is 3 h 18 min 57 s
